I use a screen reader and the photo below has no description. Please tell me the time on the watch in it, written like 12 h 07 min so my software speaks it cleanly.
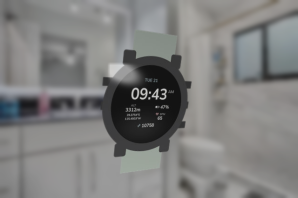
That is 9 h 43 min
